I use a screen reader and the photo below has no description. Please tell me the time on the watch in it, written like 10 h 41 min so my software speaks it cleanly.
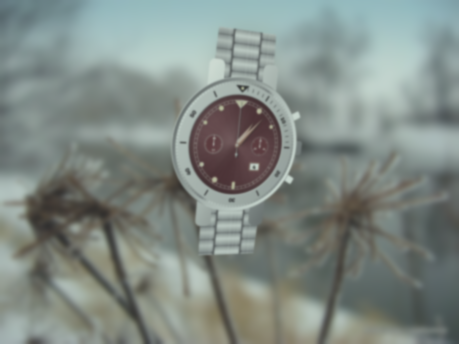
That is 1 h 07 min
